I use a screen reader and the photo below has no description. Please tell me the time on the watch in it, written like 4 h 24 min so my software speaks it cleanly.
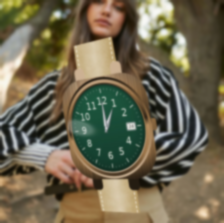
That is 1 h 00 min
